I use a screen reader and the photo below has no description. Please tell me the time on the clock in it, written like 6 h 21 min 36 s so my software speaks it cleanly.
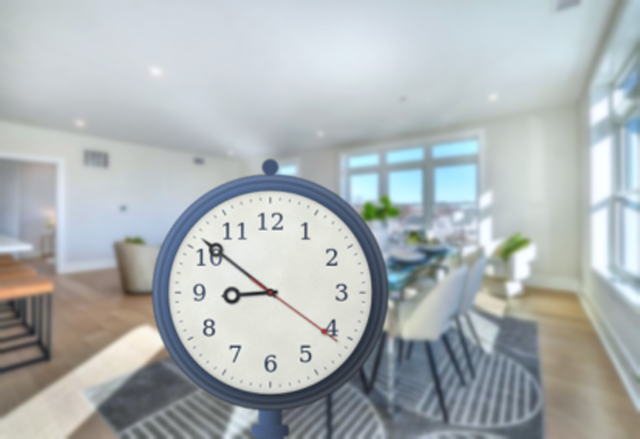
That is 8 h 51 min 21 s
